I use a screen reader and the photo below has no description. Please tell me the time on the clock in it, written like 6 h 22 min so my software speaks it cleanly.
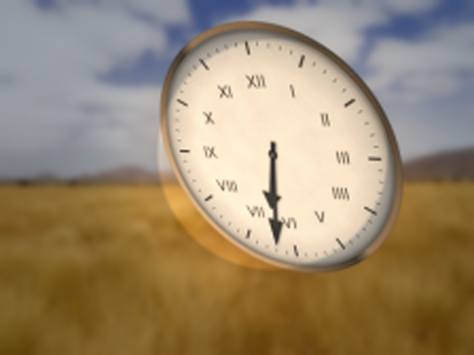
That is 6 h 32 min
